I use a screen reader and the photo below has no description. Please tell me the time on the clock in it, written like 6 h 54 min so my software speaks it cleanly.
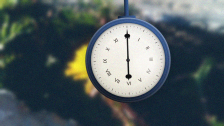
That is 6 h 00 min
